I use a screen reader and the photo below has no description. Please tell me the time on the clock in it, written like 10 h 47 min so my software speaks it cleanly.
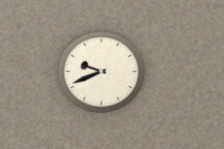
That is 9 h 41 min
